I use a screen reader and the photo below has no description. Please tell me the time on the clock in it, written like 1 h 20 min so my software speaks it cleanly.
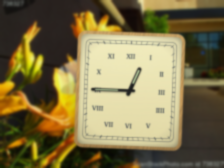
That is 12 h 45 min
